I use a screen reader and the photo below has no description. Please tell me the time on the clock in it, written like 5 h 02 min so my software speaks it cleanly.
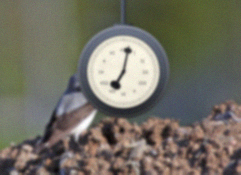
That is 7 h 02 min
